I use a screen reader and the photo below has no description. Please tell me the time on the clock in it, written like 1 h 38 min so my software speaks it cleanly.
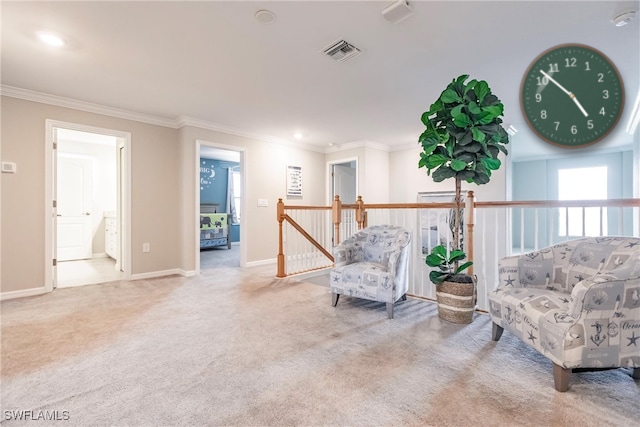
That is 4 h 52 min
